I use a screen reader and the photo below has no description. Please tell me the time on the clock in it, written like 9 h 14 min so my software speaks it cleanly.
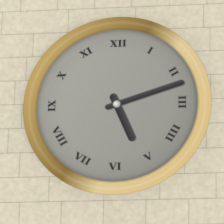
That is 5 h 12 min
